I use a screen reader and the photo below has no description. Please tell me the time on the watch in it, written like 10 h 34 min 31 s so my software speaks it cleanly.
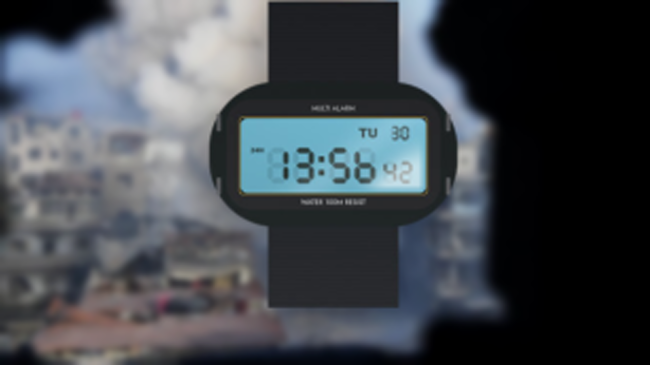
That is 13 h 56 min 42 s
